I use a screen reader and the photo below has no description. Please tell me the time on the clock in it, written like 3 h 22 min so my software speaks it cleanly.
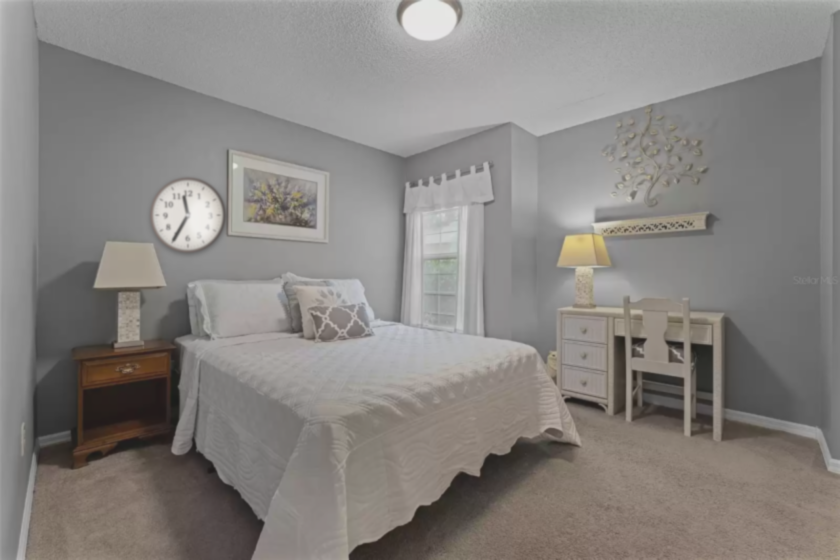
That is 11 h 35 min
